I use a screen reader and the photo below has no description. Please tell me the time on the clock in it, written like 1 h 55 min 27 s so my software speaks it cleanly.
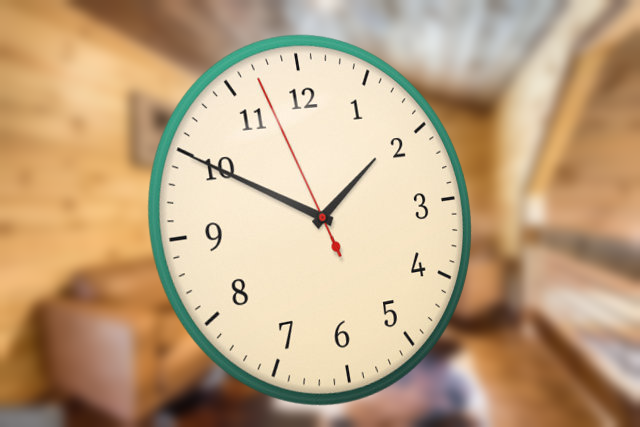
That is 1 h 49 min 57 s
